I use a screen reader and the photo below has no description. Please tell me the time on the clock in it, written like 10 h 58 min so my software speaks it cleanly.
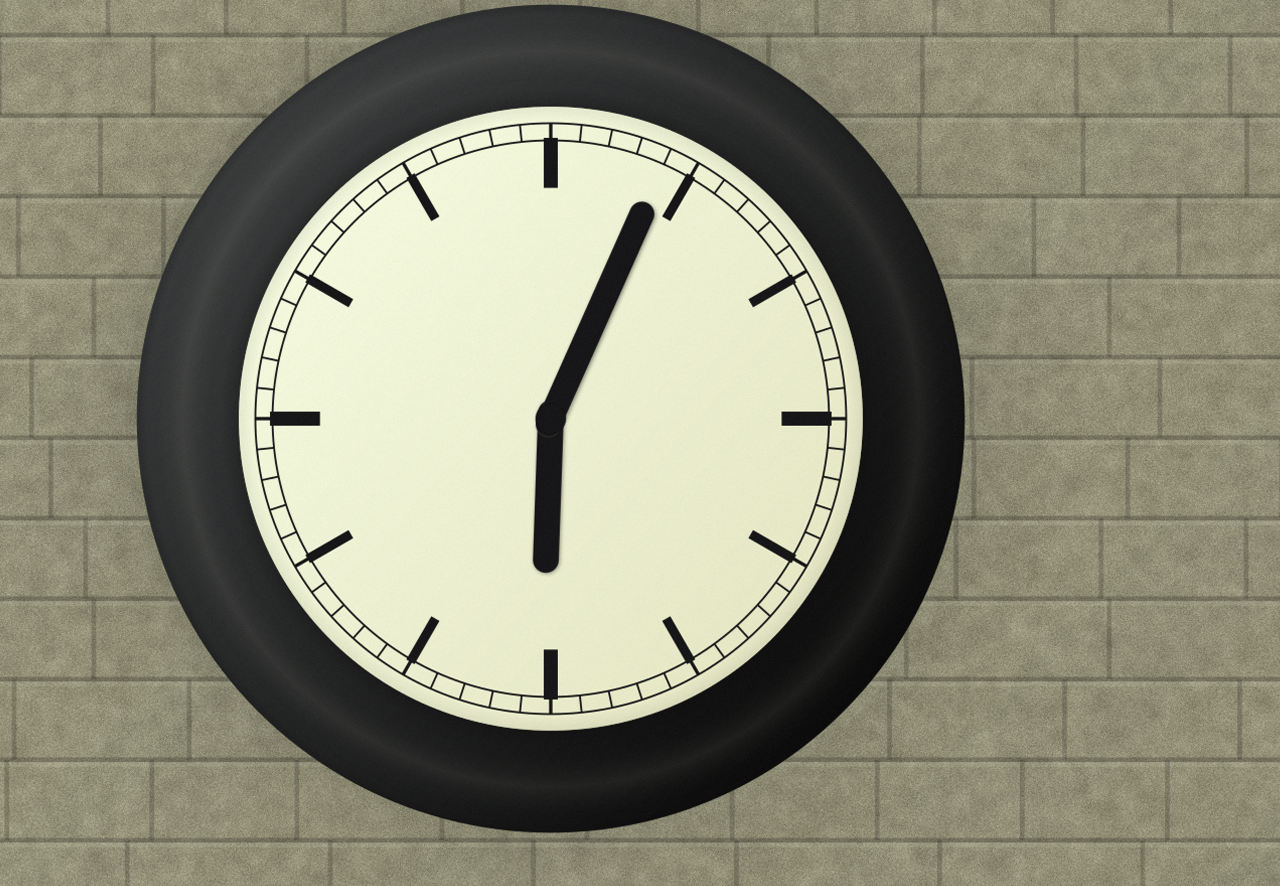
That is 6 h 04 min
